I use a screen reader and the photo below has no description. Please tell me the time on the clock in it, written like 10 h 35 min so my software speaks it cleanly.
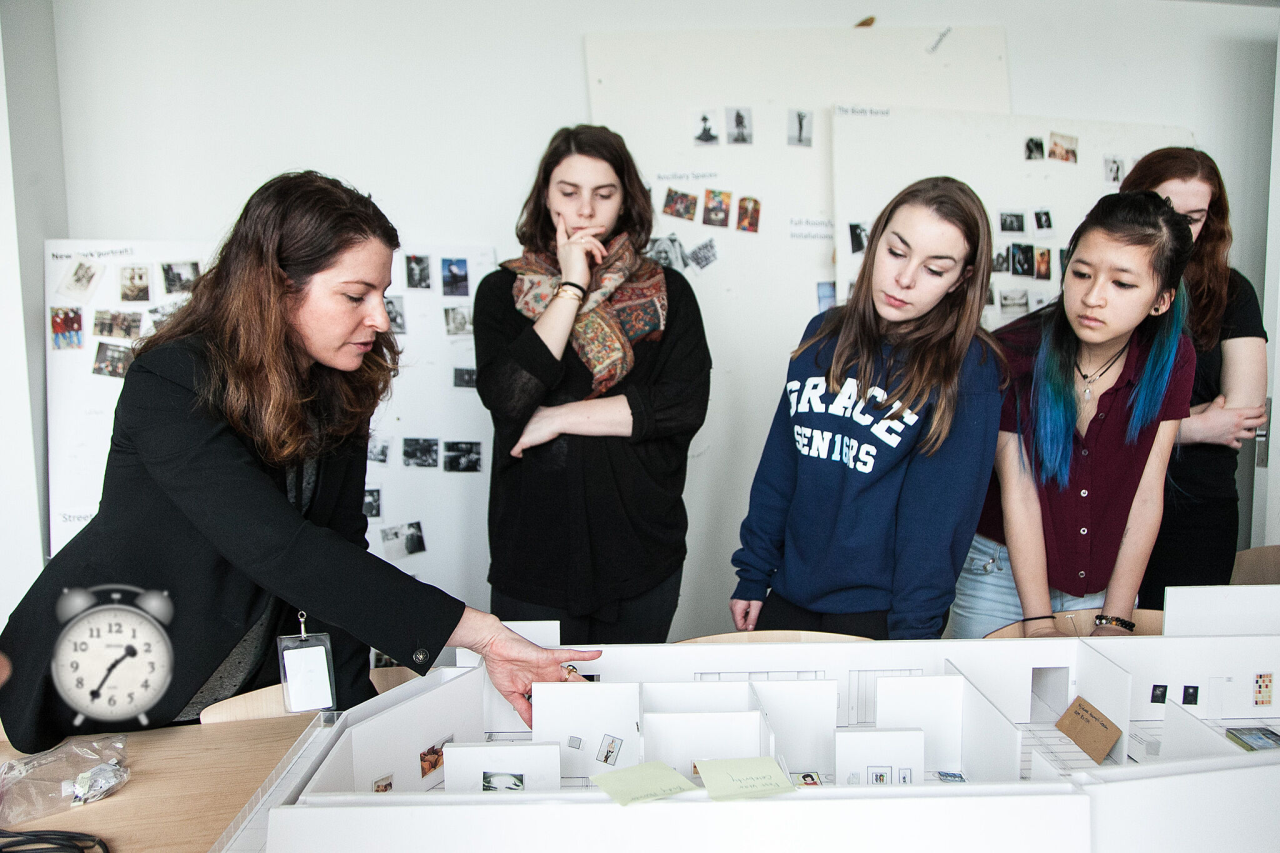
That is 1 h 35 min
